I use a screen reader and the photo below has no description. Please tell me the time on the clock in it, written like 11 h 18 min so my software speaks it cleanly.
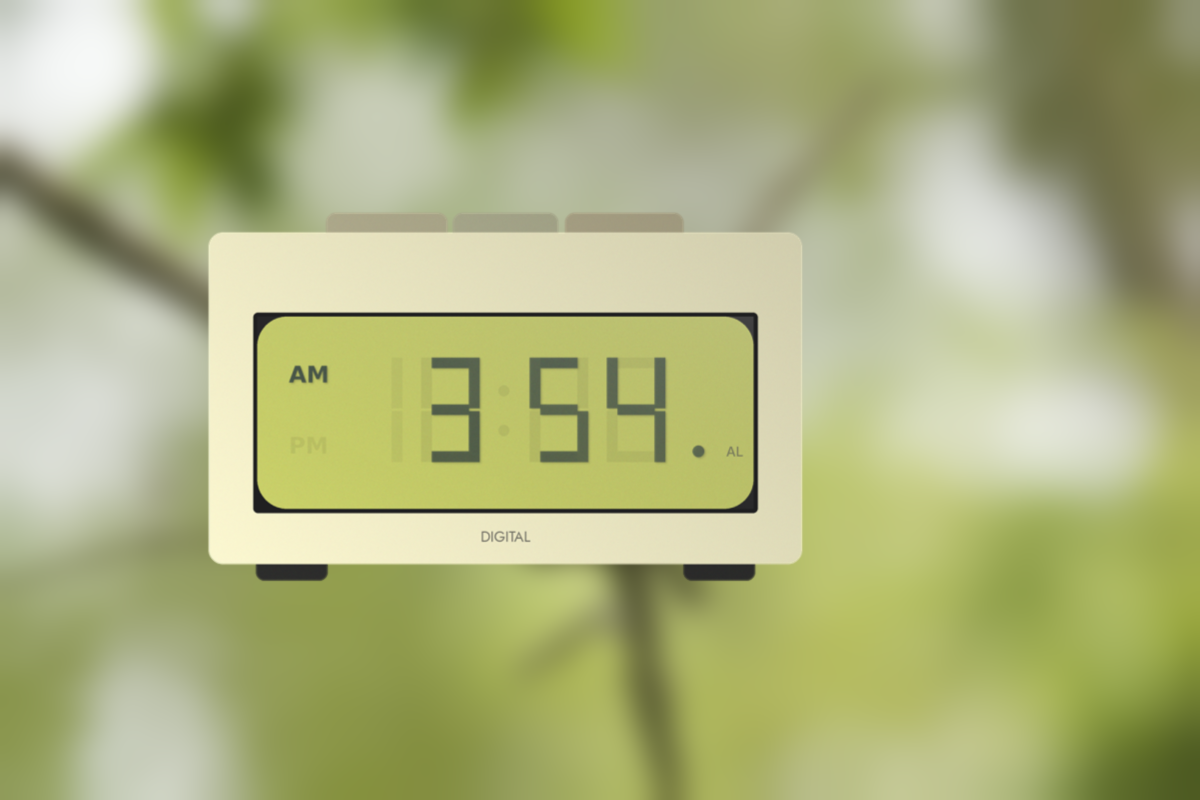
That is 3 h 54 min
